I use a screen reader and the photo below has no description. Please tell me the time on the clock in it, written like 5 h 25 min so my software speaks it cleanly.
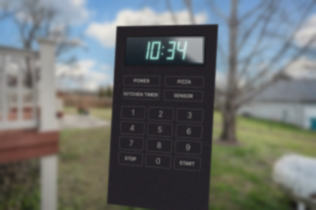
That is 10 h 34 min
